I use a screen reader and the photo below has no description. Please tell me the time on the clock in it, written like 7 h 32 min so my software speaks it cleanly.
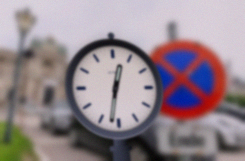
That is 12 h 32 min
